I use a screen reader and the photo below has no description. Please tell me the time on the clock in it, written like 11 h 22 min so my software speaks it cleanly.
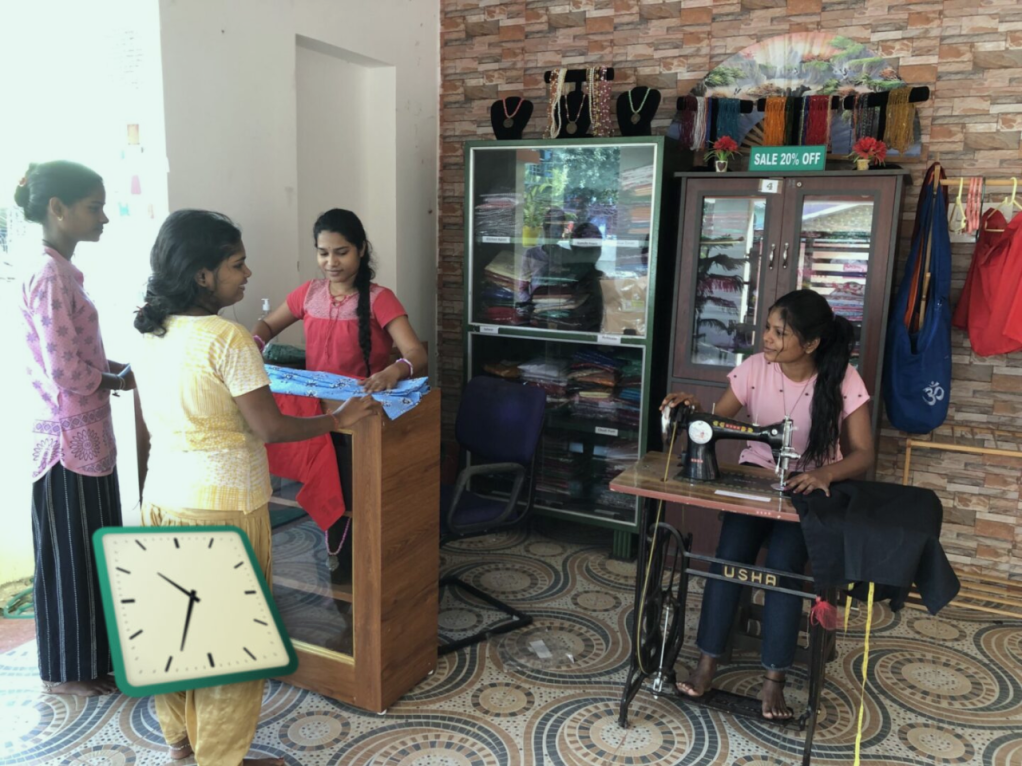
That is 10 h 34 min
